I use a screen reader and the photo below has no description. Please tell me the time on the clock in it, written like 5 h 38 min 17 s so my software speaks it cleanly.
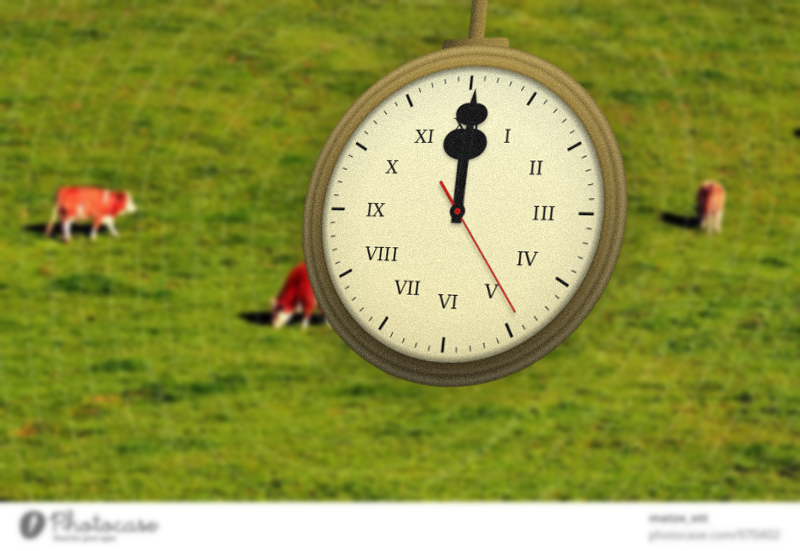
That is 12 h 00 min 24 s
